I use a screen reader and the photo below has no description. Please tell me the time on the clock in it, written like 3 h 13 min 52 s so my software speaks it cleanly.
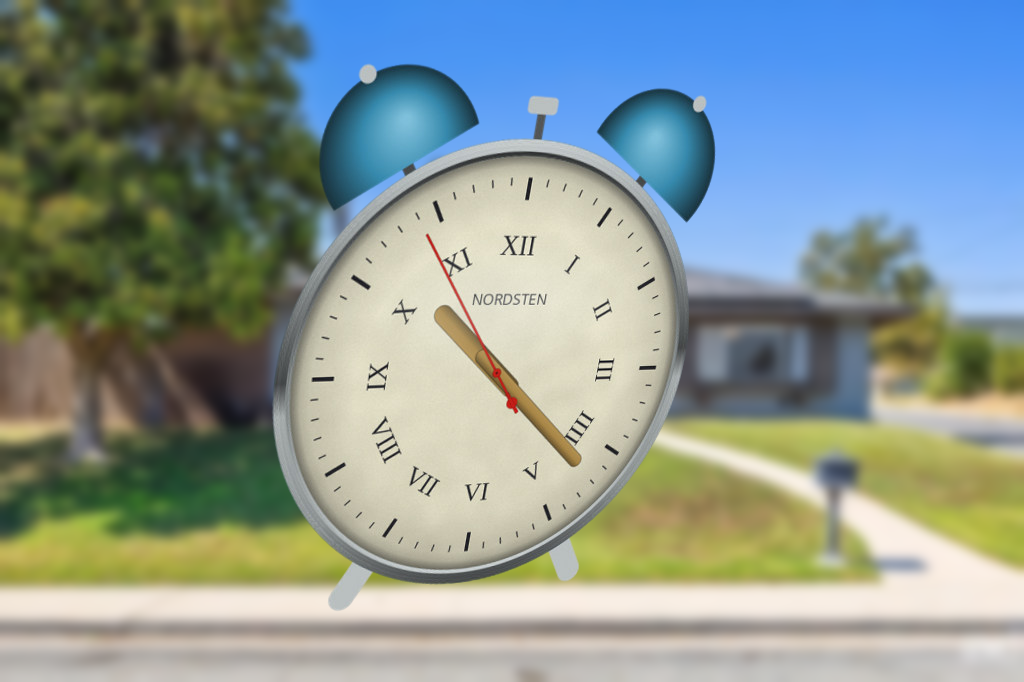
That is 10 h 21 min 54 s
